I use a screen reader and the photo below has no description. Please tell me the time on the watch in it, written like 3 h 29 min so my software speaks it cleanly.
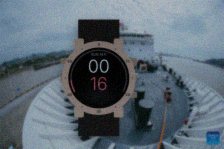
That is 0 h 16 min
